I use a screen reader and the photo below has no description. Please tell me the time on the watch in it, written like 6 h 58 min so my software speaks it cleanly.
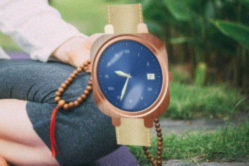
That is 9 h 34 min
